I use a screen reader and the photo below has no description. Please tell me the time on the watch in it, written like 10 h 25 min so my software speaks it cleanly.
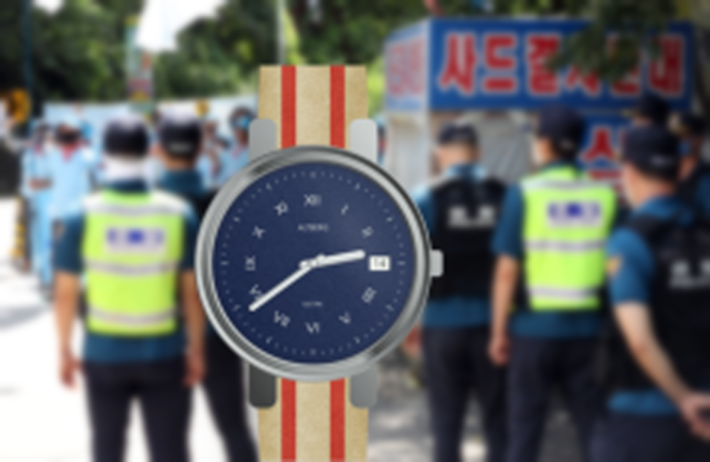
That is 2 h 39 min
